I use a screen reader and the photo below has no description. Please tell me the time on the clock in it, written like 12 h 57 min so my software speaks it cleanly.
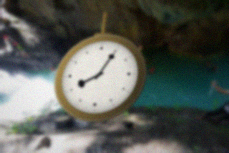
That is 8 h 05 min
